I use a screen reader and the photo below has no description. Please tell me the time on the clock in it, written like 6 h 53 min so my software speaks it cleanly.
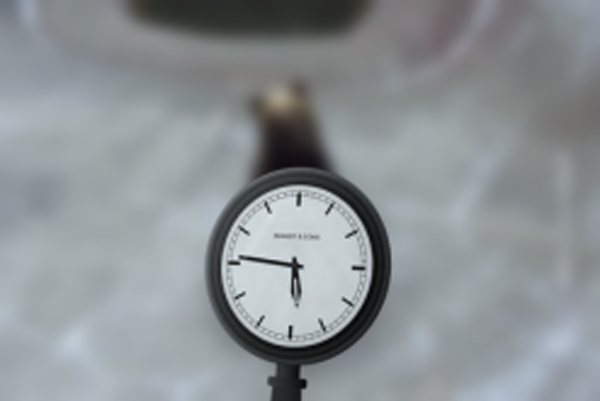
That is 5 h 46 min
